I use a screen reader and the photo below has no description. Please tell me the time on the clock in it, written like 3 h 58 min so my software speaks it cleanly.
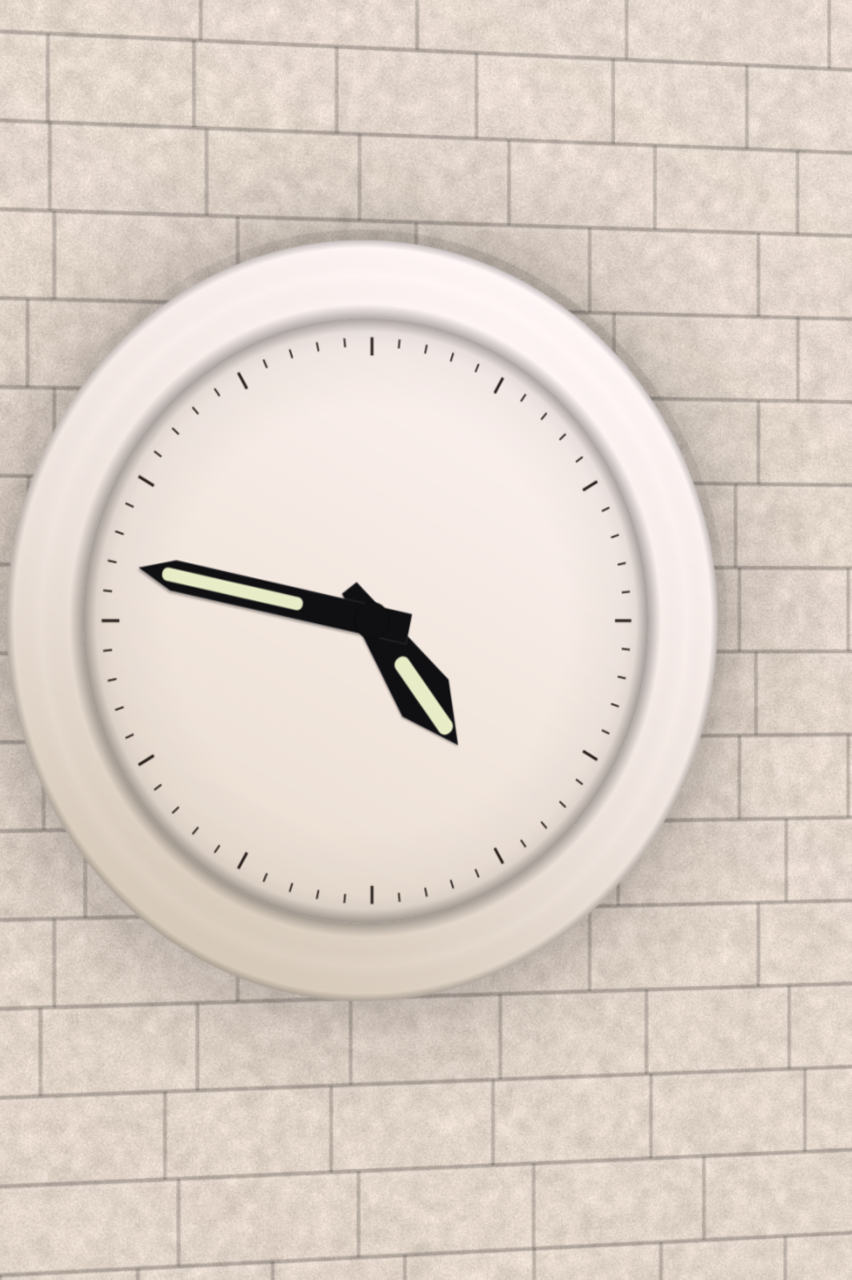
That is 4 h 47 min
